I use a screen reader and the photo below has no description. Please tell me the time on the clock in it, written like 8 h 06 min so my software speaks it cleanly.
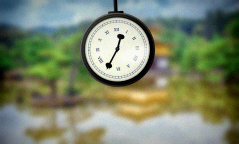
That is 12 h 35 min
